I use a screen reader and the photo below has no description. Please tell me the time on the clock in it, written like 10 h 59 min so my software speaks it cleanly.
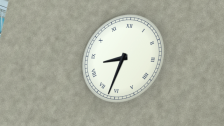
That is 8 h 32 min
